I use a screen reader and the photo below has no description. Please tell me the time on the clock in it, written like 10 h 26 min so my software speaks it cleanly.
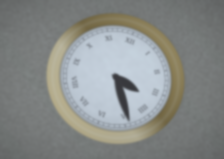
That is 3 h 24 min
